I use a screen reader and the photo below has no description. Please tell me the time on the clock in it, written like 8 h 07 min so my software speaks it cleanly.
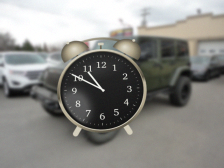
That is 10 h 50 min
